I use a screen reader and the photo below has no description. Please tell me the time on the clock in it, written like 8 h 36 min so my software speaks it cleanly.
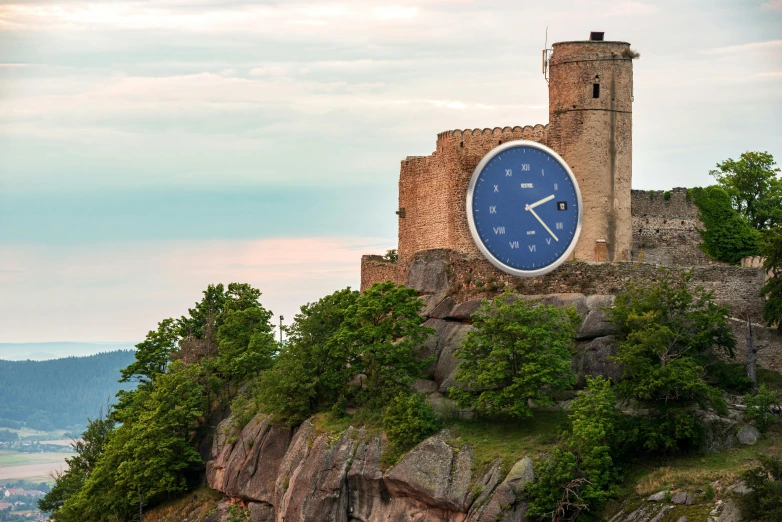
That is 2 h 23 min
